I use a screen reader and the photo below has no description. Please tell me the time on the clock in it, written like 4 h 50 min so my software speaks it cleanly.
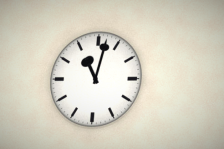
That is 11 h 02 min
